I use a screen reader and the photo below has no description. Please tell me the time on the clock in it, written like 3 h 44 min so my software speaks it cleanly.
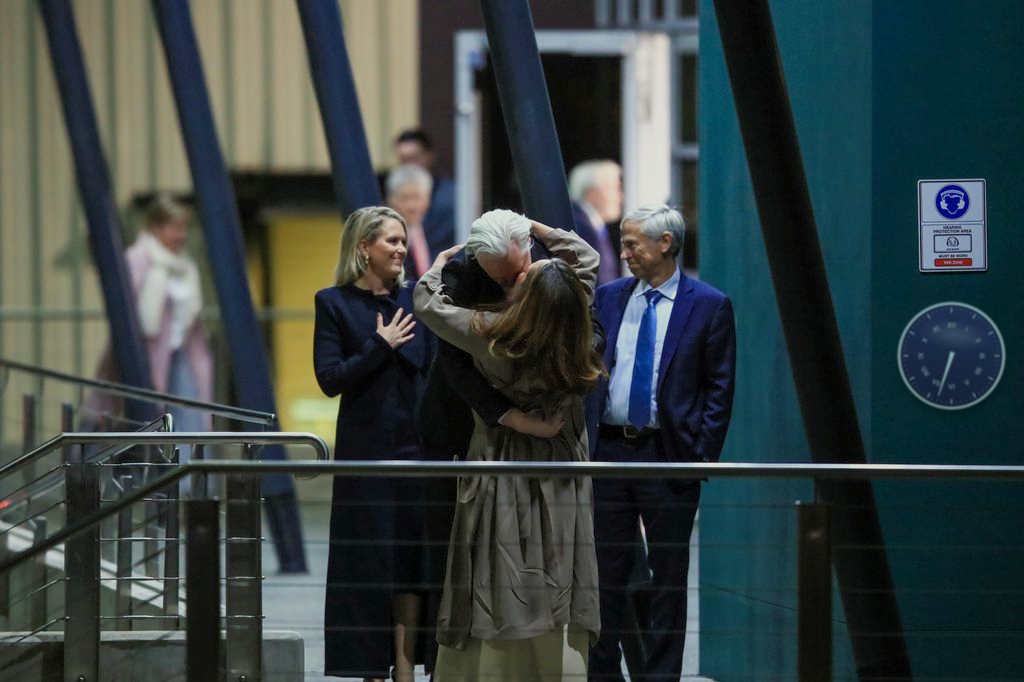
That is 6 h 33 min
